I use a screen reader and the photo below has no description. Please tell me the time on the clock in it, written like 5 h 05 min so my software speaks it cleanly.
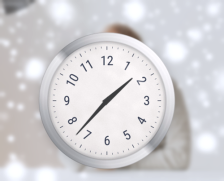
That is 1 h 37 min
